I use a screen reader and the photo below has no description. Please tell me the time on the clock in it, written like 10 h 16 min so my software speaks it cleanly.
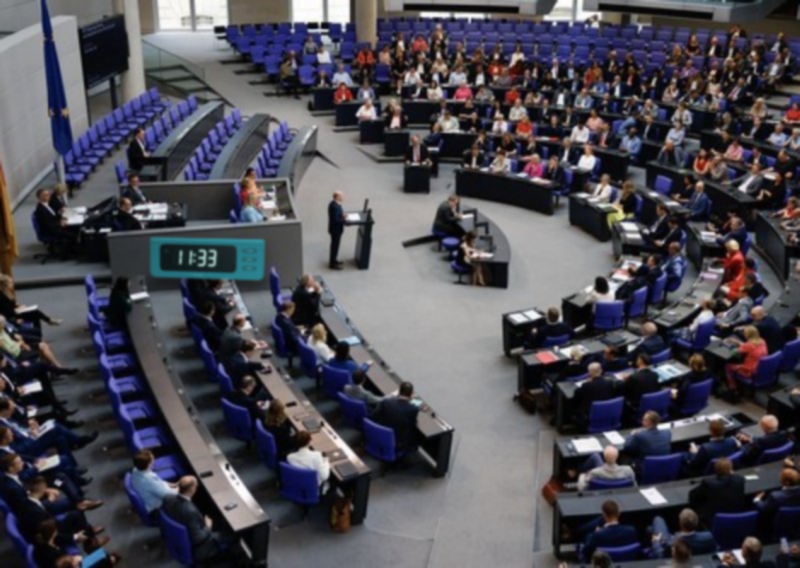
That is 11 h 33 min
